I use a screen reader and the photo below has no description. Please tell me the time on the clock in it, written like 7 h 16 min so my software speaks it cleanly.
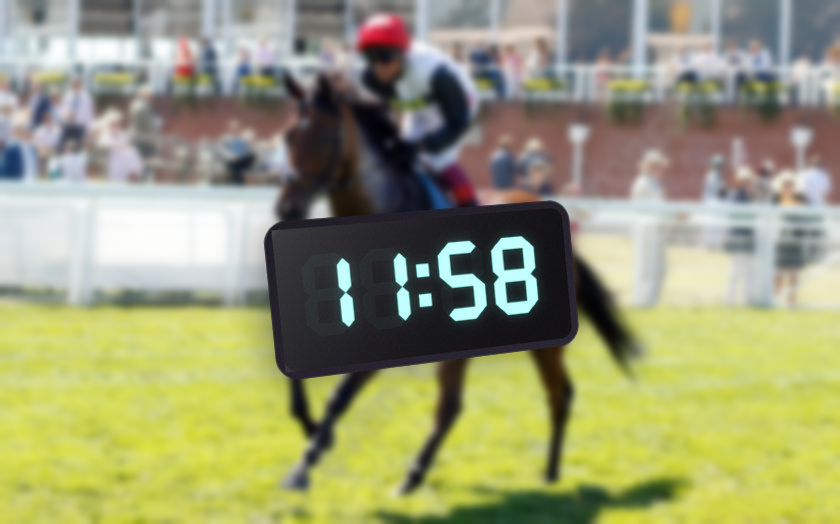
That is 11 h 58 min
